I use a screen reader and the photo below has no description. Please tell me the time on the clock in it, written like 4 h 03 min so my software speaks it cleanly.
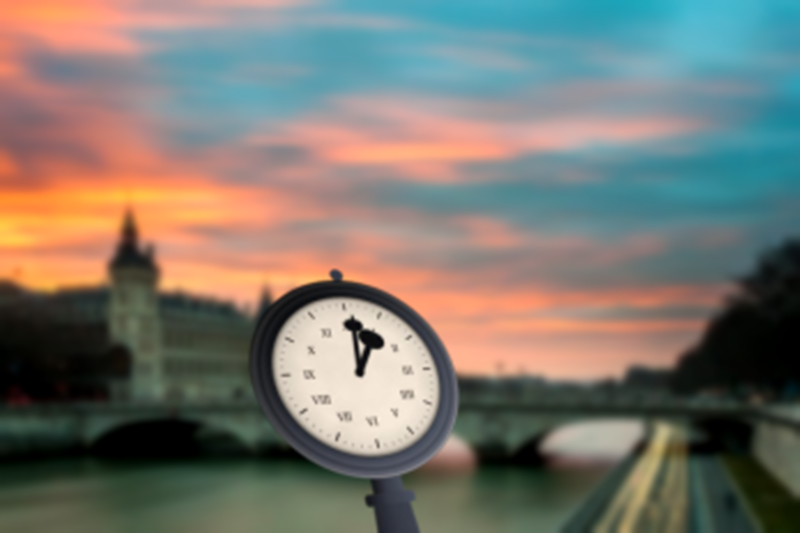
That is 1 h 01 min
